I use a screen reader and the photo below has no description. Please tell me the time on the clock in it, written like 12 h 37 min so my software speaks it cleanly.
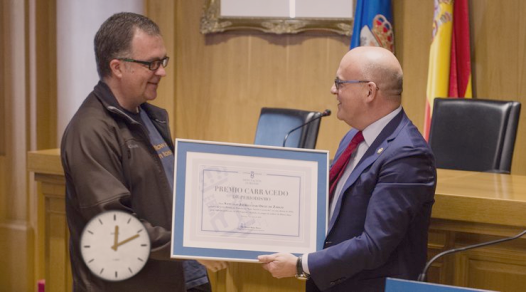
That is 12 h 11 min
